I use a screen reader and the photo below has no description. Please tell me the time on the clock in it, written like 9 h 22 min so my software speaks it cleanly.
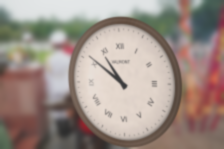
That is 10 h 51 min
